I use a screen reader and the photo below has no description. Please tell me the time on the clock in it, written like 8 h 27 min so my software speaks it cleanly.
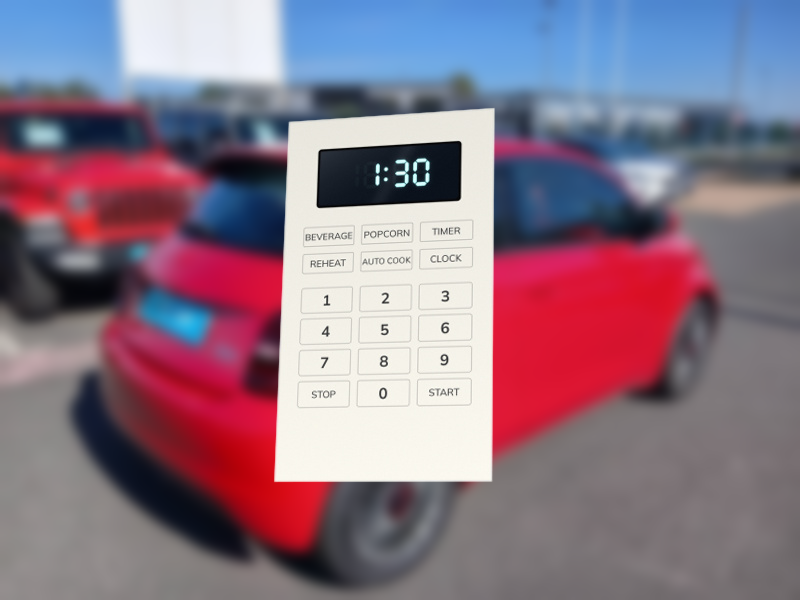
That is 1 h 30 min
